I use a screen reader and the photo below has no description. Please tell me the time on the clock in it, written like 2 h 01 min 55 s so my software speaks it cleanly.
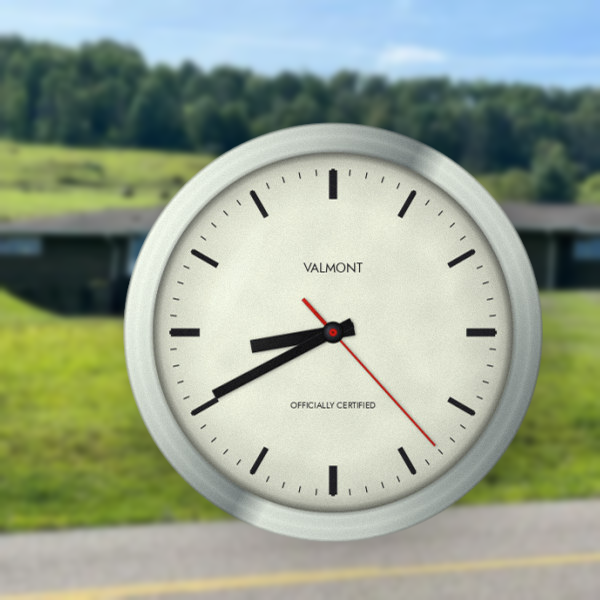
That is 8 h 40 min 23 s
